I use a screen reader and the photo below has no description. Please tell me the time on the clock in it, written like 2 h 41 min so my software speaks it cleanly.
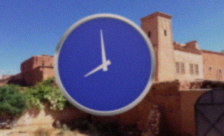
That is 7 h 59 min
